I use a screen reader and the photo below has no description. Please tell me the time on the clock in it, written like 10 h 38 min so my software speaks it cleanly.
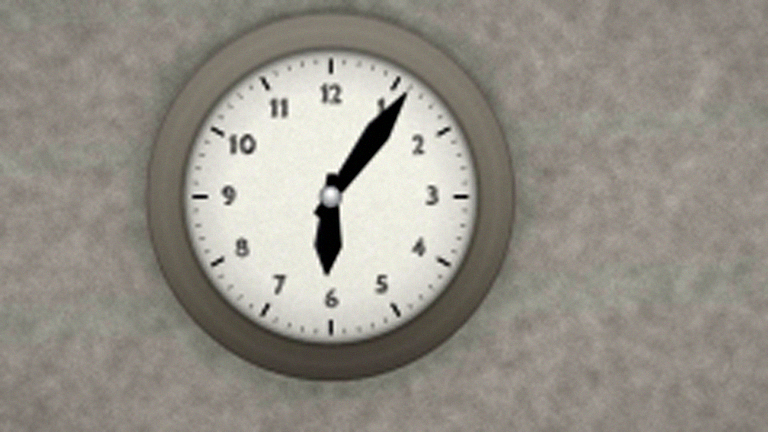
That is 6 h 06 min
